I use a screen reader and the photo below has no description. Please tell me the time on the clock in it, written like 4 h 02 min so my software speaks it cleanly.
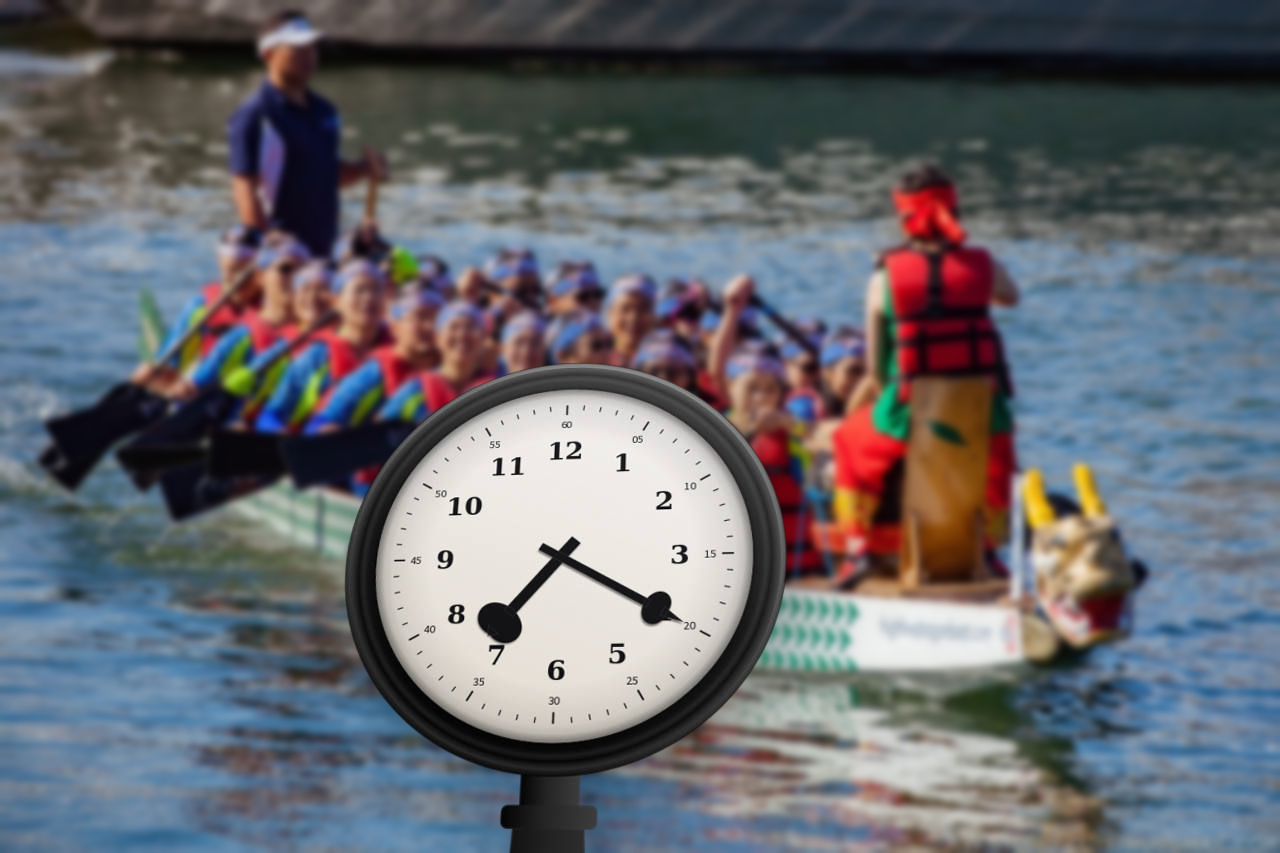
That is 7 h 20 min
